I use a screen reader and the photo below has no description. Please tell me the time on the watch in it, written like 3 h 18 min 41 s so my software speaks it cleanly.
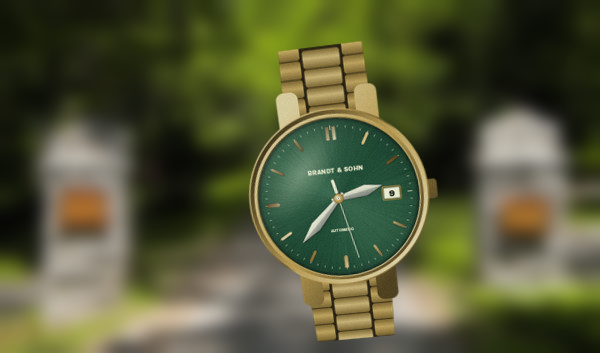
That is 2 h 37 min 28 s
